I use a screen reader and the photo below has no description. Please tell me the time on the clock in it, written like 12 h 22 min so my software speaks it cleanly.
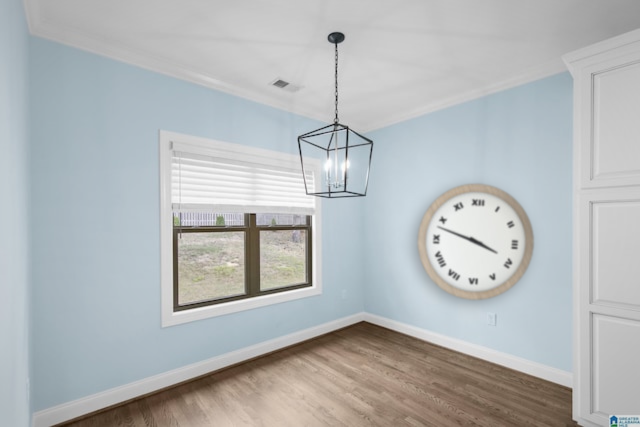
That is 3 h 48 min
